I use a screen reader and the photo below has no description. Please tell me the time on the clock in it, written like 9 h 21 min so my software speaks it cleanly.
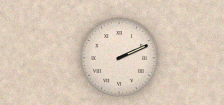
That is 2 h 11 min
